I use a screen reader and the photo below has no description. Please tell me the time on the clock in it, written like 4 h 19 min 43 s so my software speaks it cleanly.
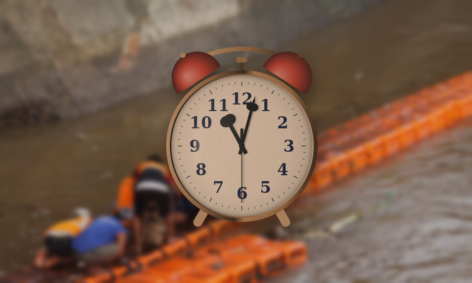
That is 11 h 02 min 30 s
